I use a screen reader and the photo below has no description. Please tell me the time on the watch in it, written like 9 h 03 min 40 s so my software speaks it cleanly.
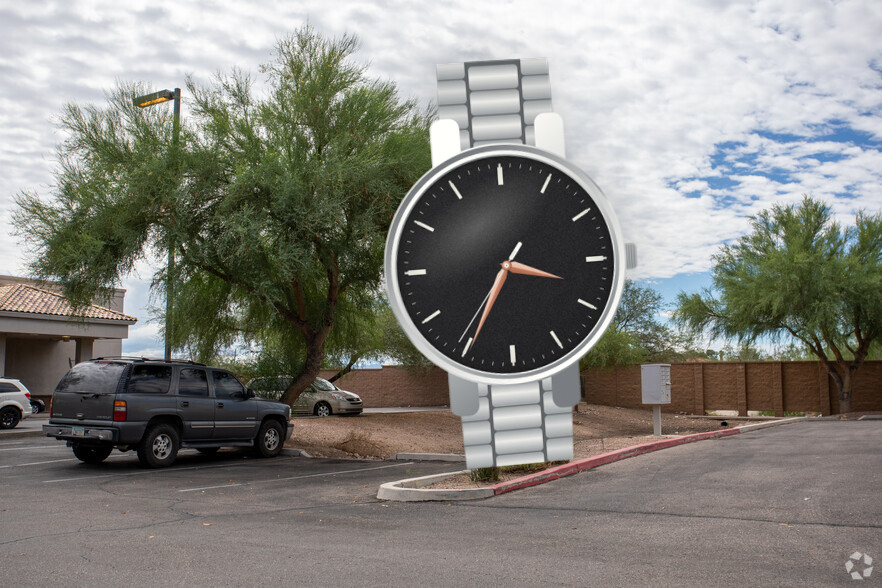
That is 3 h 34 min 36 s
